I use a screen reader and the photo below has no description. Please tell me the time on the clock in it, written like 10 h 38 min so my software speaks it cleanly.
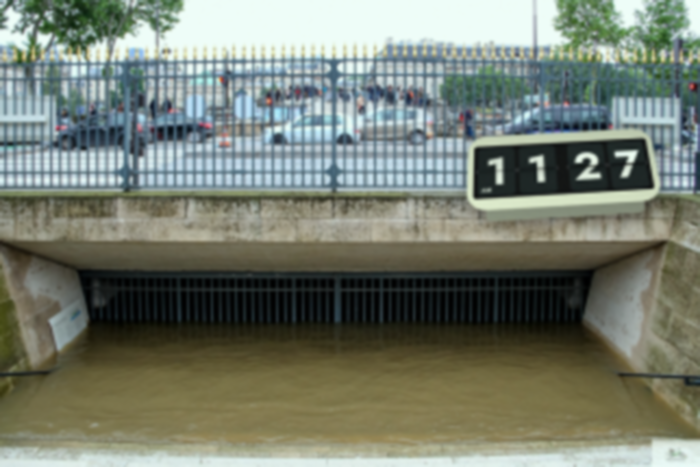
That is 11 h 27 min
